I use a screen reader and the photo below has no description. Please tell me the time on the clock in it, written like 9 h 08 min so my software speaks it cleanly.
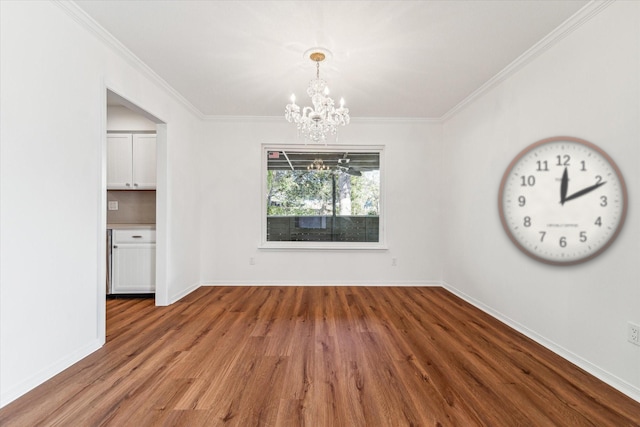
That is 12 h 11 min
